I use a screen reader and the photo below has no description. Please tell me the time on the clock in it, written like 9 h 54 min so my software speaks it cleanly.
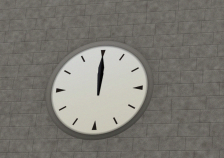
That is 12 h 00 min
